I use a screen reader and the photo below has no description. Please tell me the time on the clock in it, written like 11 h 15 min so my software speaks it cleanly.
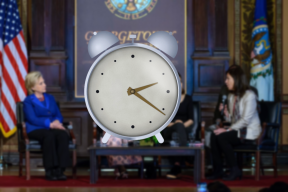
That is 2 h 21 min
